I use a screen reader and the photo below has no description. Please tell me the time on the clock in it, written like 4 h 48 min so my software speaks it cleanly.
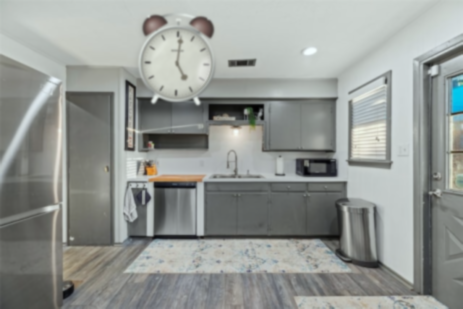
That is 5 h 01 min
